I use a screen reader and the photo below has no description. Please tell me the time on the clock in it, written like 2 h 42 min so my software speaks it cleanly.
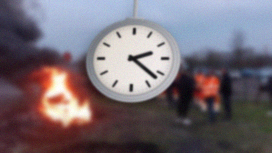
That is 2 h 22 min
